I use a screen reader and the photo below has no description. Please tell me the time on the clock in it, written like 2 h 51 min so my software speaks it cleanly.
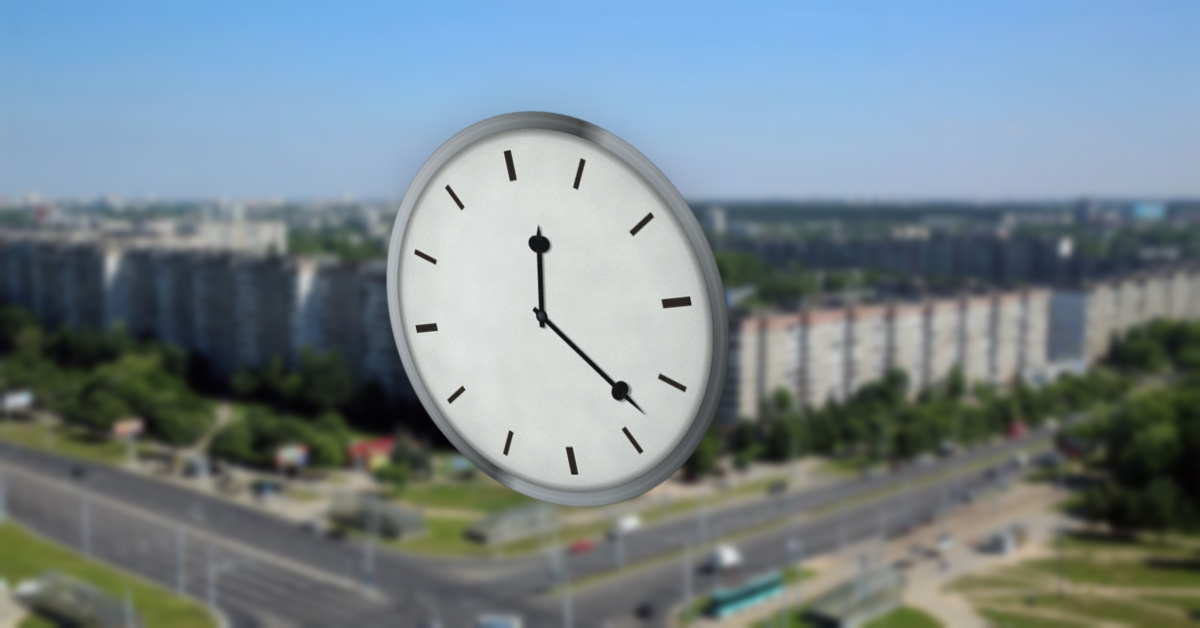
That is 12 h 23 min
